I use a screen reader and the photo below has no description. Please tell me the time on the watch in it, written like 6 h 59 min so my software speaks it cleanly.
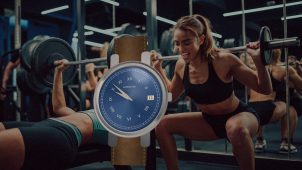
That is 9 h 52 min
